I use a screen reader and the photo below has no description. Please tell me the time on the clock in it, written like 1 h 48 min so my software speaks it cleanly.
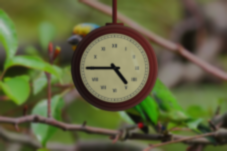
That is 4 h 45 min
